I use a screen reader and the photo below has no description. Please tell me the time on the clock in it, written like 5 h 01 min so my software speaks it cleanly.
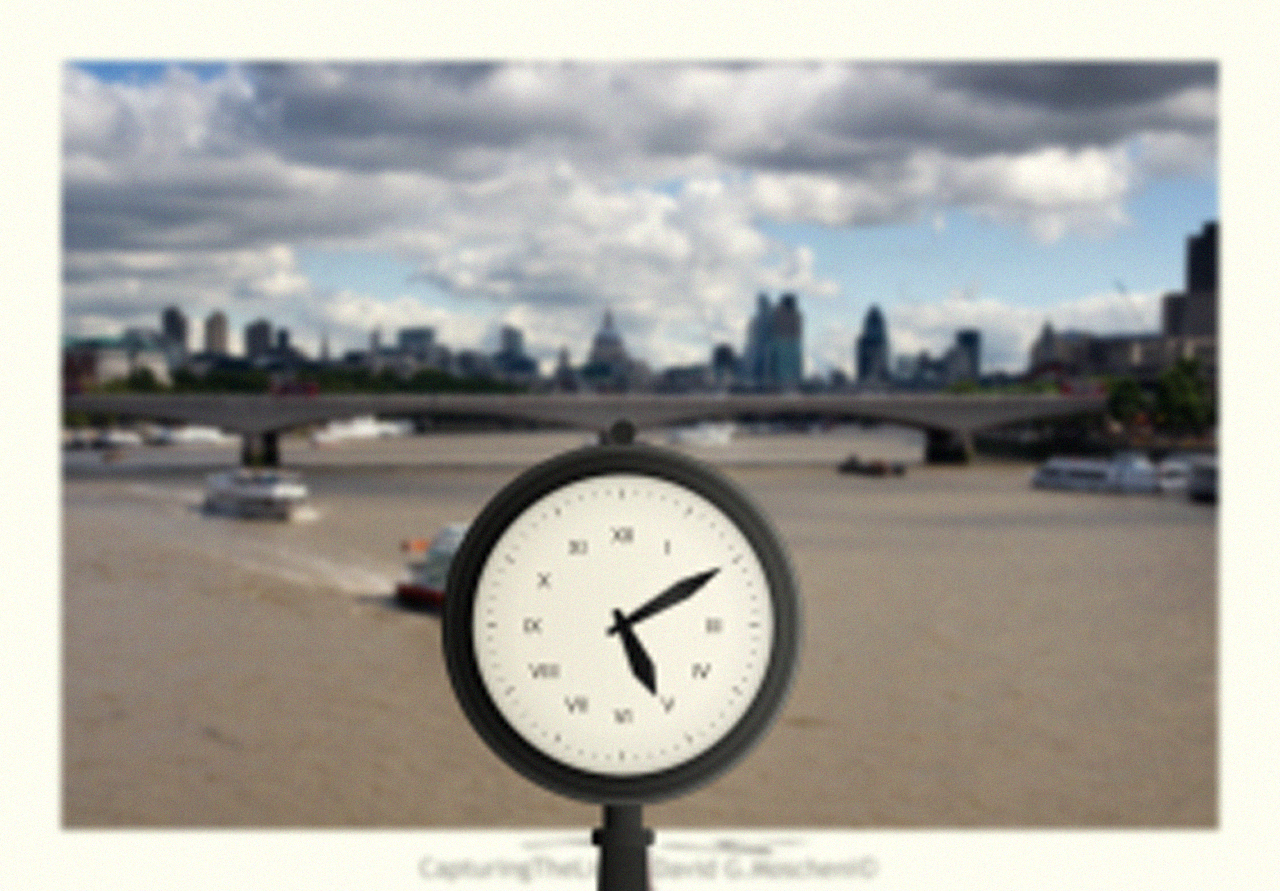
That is 5 h 10 min
